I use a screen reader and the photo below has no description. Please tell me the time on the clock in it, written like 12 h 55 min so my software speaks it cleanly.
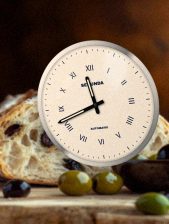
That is 11 h 42 min
